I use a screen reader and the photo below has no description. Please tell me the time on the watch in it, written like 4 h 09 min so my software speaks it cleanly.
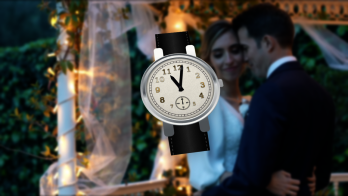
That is 11 h 02 min
